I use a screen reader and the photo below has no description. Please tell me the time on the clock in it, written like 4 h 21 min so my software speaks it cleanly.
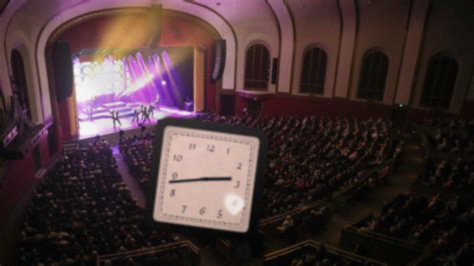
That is 2 h 43 min
